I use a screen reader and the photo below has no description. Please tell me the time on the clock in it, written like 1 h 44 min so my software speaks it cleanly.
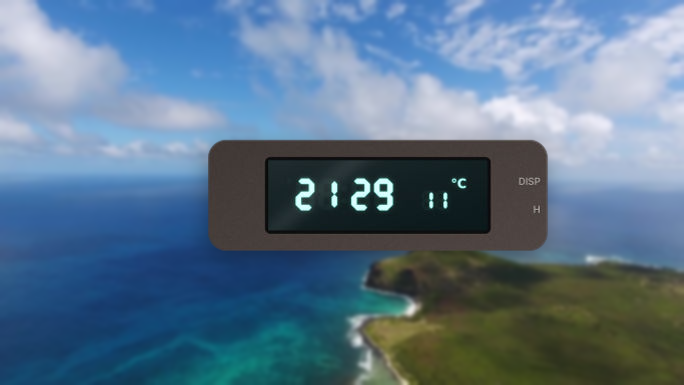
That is 21 h 29 min
